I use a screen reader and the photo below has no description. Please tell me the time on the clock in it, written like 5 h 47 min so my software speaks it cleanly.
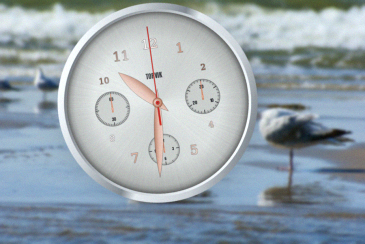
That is 10 h 31 min
